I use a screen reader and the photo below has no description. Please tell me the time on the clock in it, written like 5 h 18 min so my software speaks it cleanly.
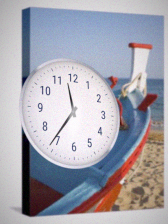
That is 11 h 36 min
